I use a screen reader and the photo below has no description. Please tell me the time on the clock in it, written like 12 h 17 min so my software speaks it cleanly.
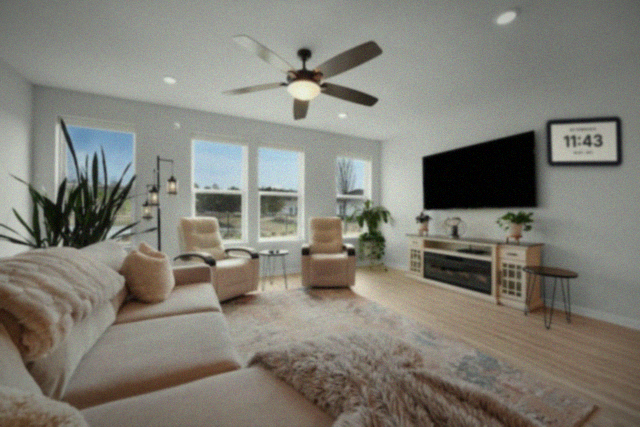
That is 11 h 43 min
